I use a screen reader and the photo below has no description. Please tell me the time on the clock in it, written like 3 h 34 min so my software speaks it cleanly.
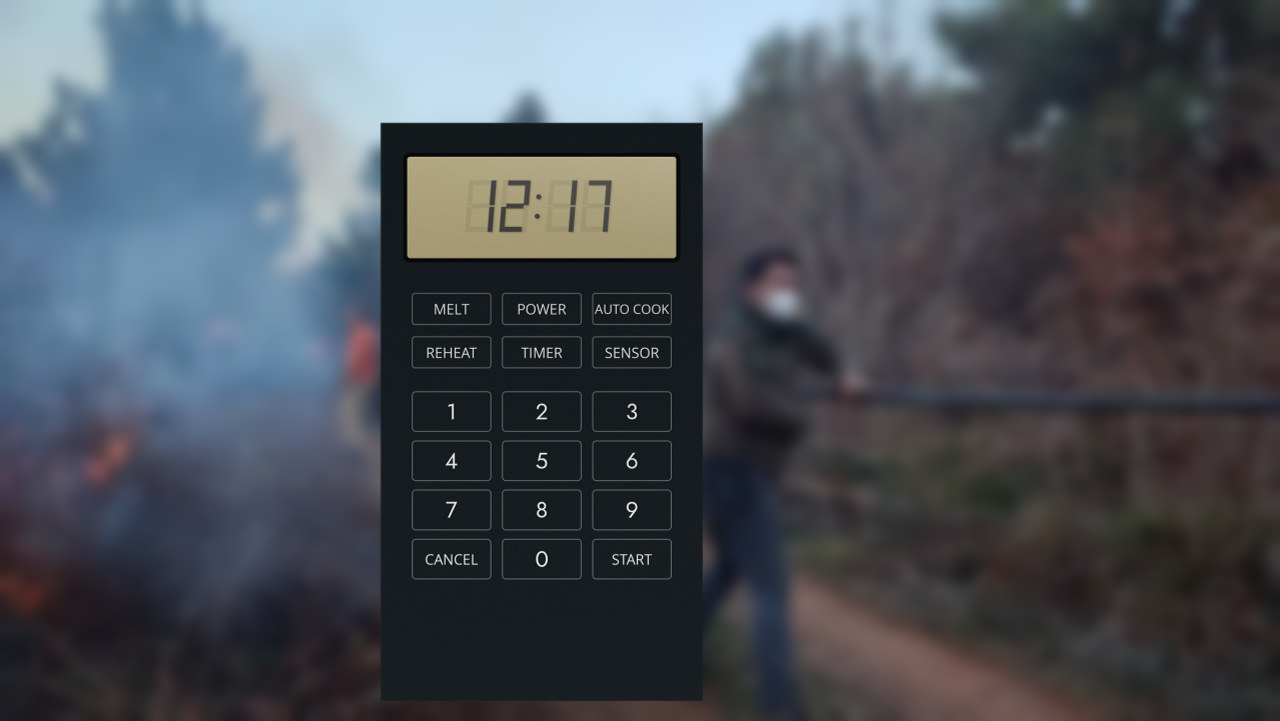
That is 12 h 17 min
